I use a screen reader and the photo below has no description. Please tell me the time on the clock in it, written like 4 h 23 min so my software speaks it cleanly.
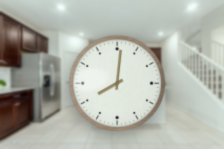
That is 8 h 01 min
